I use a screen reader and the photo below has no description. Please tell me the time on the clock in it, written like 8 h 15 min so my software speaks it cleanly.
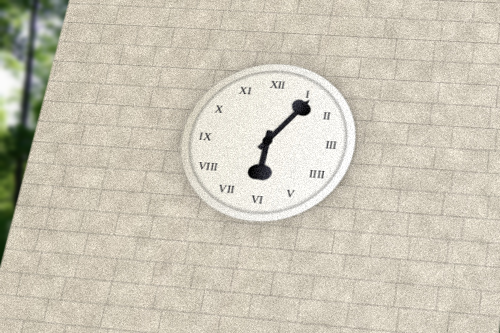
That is 6 h 06 min
